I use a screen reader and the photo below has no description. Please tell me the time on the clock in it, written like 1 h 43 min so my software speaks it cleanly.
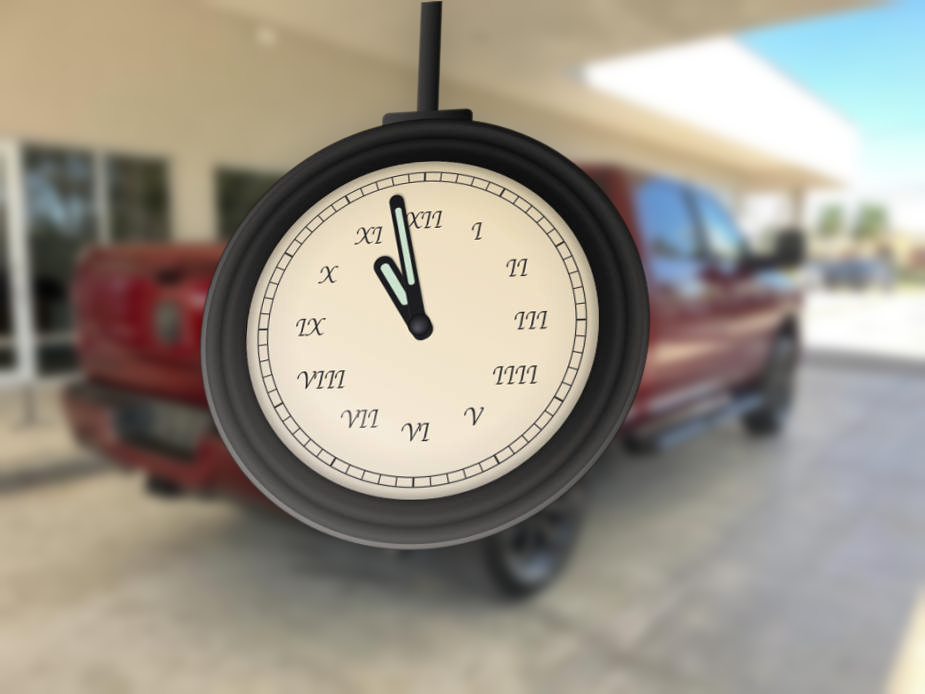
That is 10 h 58 min
